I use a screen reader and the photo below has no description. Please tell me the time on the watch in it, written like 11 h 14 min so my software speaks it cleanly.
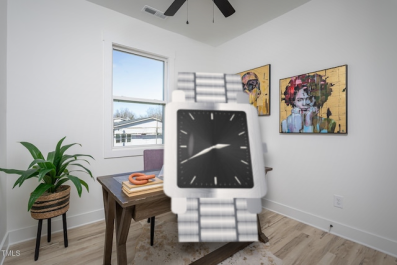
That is 2 h 40 min
